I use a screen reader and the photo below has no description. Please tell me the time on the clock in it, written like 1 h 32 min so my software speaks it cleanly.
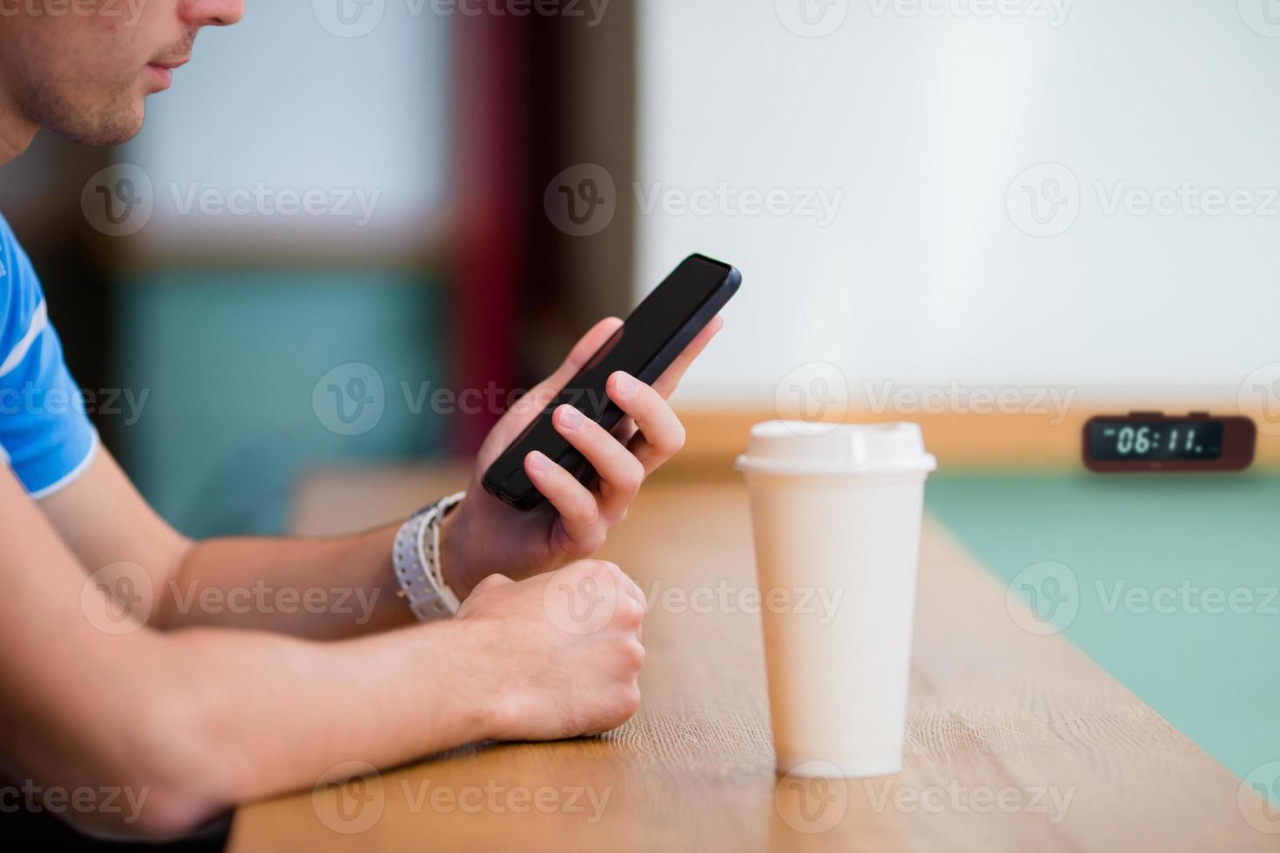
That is 6 h 11 min
